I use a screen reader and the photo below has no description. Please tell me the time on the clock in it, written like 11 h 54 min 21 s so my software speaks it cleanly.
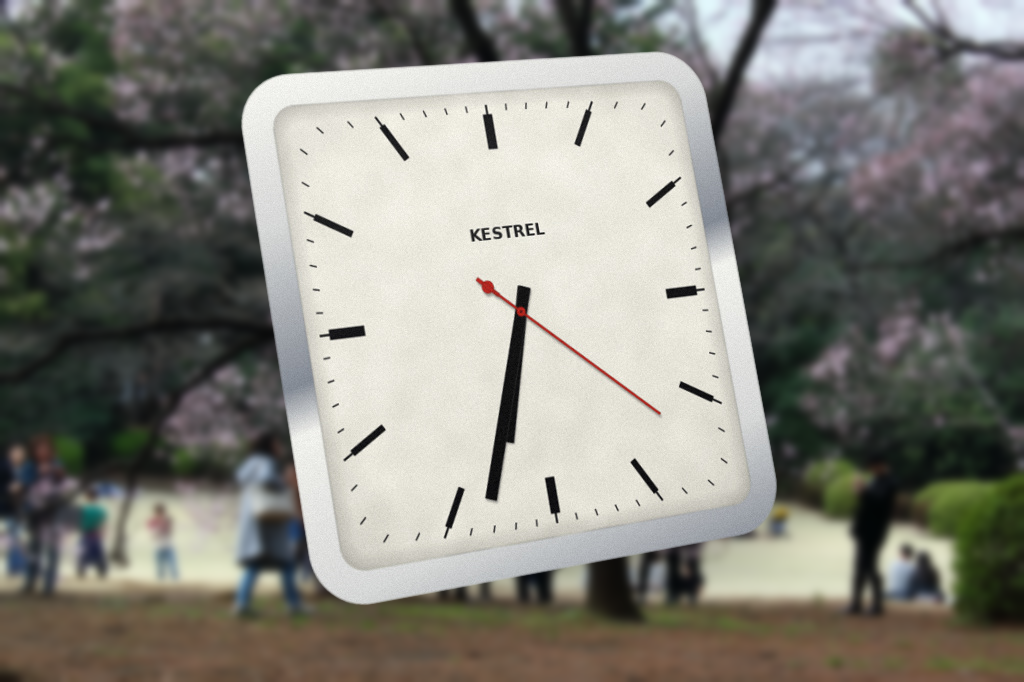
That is 6 h 33 min 22 s
